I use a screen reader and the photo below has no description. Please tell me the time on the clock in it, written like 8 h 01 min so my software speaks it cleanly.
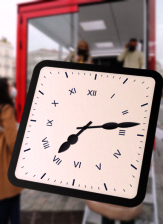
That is 7 h 13 min
